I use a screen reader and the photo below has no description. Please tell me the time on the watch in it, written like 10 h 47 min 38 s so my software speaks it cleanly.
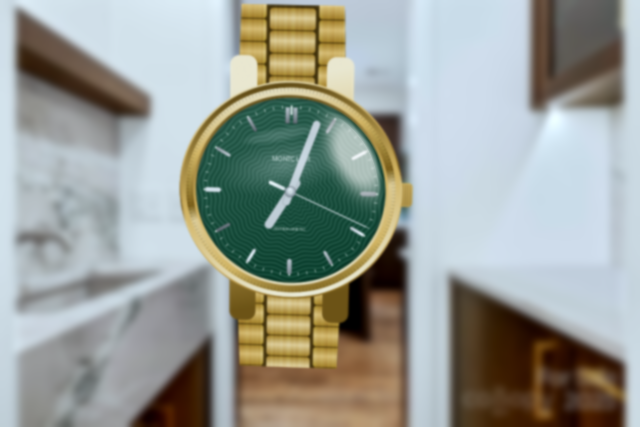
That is 7 h 03 min 19 s
